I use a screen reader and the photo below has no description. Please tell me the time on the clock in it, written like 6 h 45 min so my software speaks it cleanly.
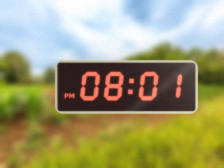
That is 8 h 01 min
